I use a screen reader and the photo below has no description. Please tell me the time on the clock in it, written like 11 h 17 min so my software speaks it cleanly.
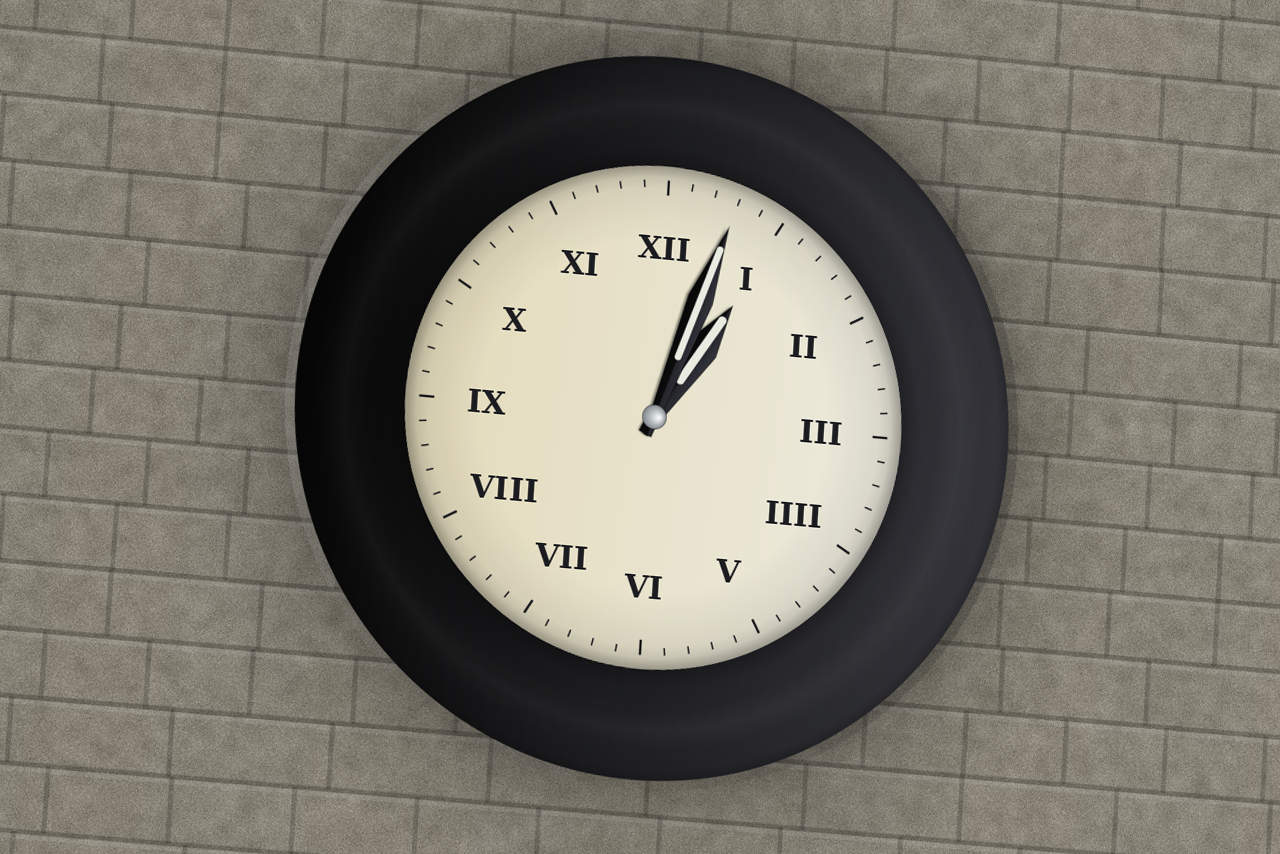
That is 1 h 03 min
